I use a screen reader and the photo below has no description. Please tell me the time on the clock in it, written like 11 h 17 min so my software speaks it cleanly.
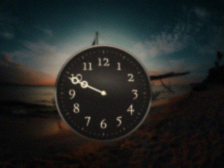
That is 9 h 49 min
